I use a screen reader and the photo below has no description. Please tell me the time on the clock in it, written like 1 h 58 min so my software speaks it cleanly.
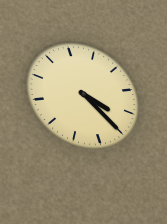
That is 4 h 25 min
